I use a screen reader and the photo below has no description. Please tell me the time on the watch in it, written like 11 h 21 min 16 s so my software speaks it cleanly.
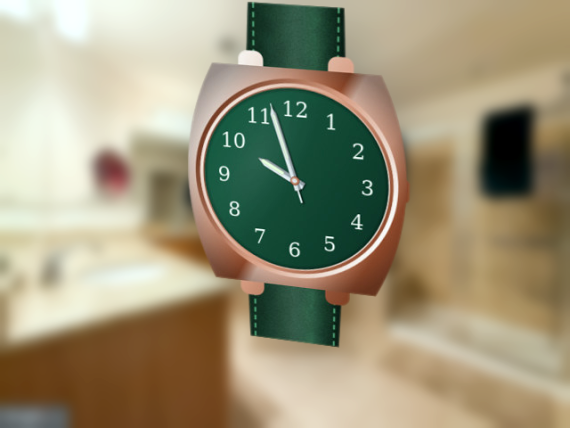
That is 9 h 56 min 57 s
